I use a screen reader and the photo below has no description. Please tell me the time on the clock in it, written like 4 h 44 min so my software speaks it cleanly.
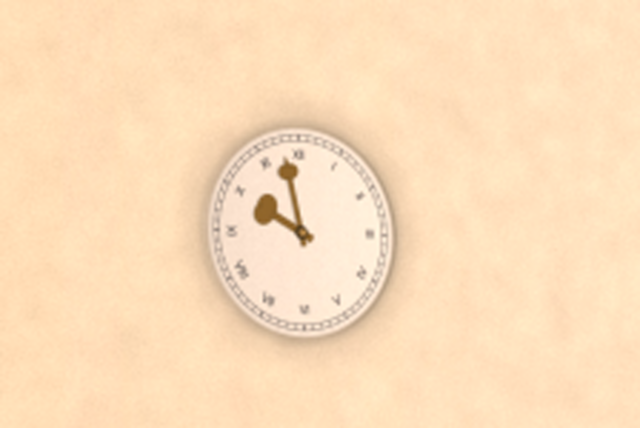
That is 9 h 58 min
